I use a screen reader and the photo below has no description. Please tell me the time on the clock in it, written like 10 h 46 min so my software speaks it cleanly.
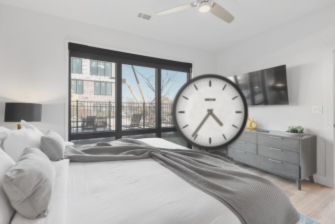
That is 4 h 36 min
